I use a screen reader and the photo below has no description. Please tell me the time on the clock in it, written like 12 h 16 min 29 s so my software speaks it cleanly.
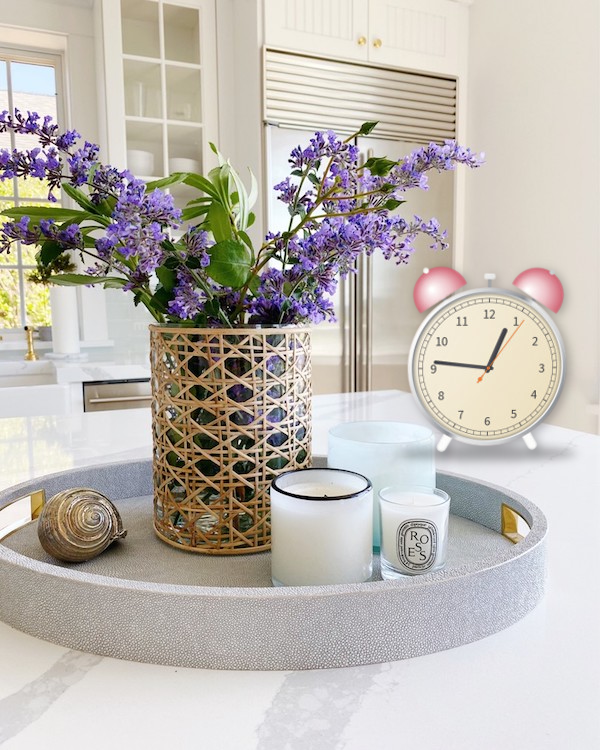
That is 12 h 46 min 06 s
